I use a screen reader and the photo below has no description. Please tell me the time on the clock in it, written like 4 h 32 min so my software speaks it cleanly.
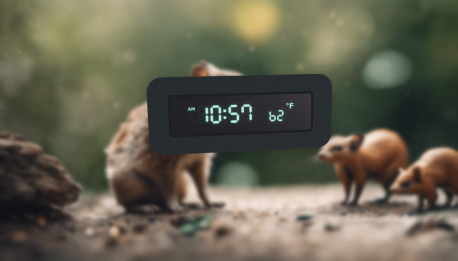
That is 10 h 57 min
